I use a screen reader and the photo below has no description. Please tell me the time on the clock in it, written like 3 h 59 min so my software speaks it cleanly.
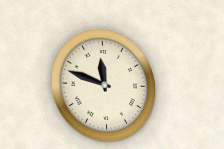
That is 11 h 48 min
